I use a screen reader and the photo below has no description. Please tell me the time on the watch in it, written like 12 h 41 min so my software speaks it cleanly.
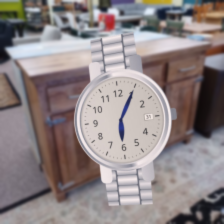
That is 6 h 05 min
